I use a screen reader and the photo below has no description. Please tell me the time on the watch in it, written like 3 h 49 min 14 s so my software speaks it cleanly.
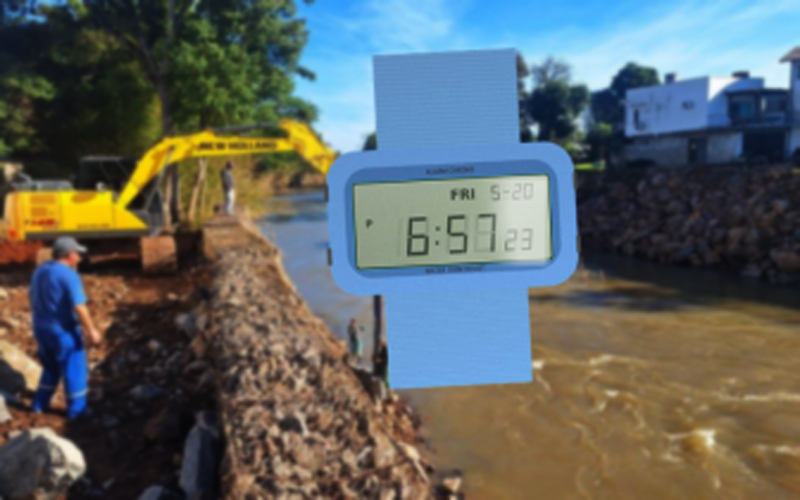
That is 6 h 57 min 23 s
